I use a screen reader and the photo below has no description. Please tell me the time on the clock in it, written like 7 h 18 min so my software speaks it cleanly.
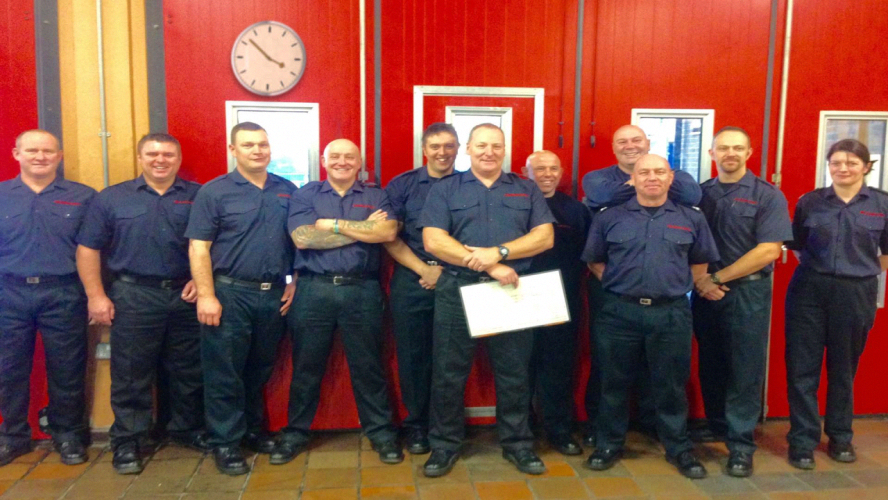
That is 3 h 52 min
